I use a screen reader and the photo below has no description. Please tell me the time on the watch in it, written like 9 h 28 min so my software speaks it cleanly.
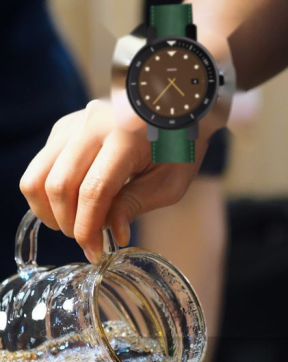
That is 4 h 37 min
